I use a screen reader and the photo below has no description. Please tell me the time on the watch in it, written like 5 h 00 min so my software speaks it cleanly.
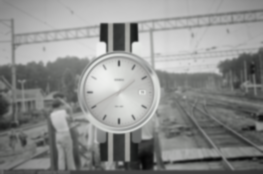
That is 1 h 40 min
